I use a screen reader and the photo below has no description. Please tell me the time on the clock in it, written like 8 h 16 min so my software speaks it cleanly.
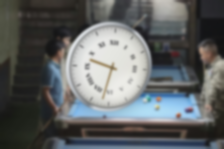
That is 9 h 32 min
